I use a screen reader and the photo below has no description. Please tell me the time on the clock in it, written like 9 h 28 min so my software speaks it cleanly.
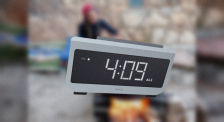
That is 4 h 09 min
